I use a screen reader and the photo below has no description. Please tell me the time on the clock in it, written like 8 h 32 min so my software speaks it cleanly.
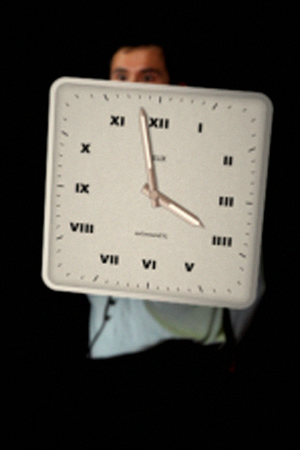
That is 3 h 58 min
